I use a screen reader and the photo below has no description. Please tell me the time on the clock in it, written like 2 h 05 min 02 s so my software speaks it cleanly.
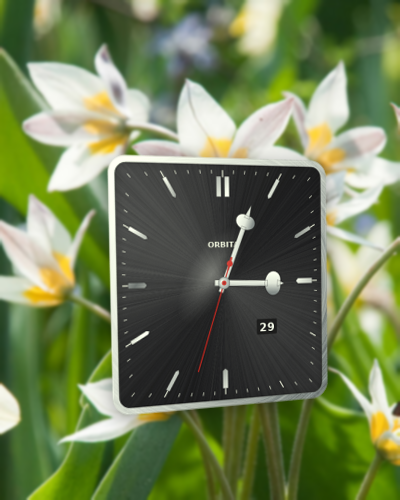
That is 3 h 03 min 33 s
